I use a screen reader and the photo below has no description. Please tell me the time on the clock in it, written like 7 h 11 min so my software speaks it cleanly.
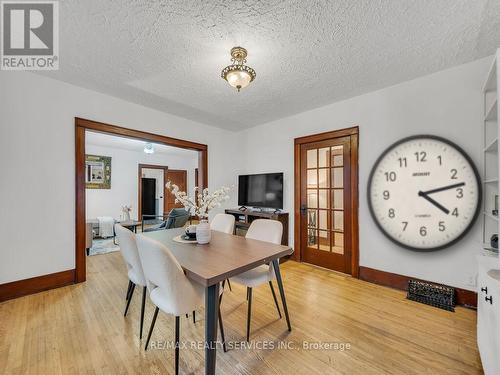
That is 4 h 13 min
